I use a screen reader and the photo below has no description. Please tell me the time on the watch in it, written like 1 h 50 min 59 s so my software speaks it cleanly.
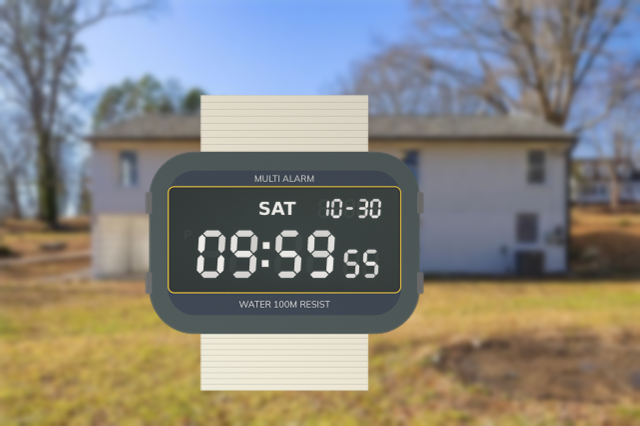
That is 9 h 59 min 55 s
